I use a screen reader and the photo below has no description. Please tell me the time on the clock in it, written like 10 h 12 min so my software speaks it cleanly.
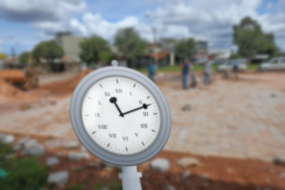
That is 11 h 12 min
